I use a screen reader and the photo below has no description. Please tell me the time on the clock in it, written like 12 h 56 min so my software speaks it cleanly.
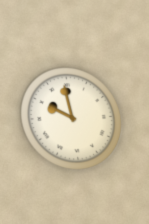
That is 9 h 59 min
